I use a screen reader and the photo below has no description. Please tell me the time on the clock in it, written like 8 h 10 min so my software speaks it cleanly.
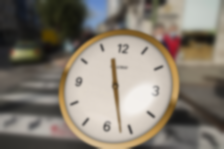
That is 11 h 27 min
